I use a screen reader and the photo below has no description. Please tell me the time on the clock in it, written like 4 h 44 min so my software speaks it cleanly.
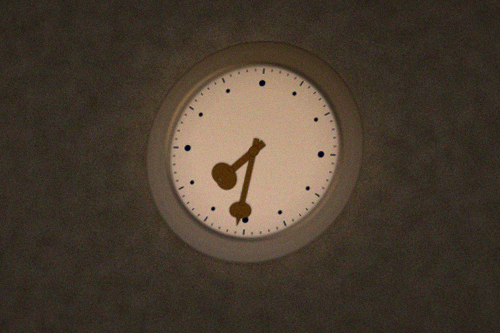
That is 7 h 31 min
